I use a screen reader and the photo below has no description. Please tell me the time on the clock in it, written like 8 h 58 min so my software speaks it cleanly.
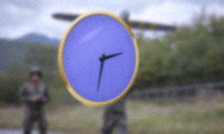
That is 2 h 32 min
